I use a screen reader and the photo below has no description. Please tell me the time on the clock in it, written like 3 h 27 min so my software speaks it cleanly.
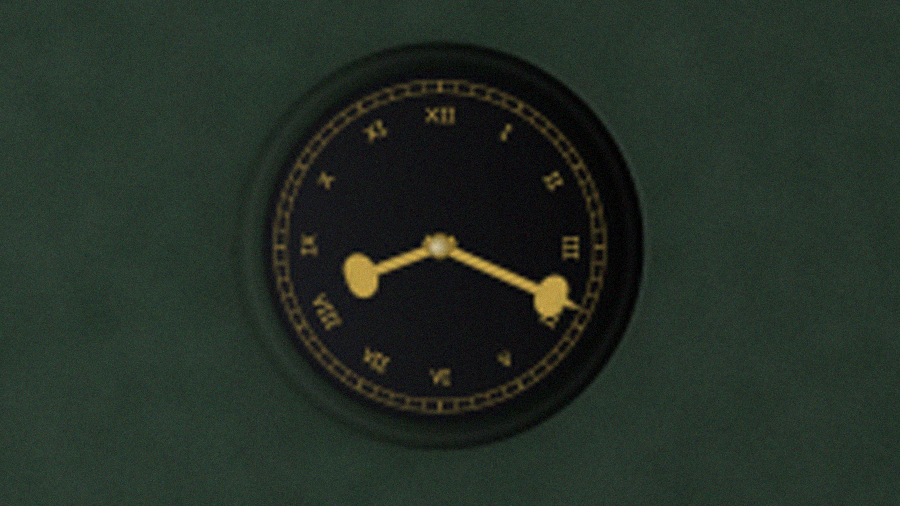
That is 8 h 19 min
